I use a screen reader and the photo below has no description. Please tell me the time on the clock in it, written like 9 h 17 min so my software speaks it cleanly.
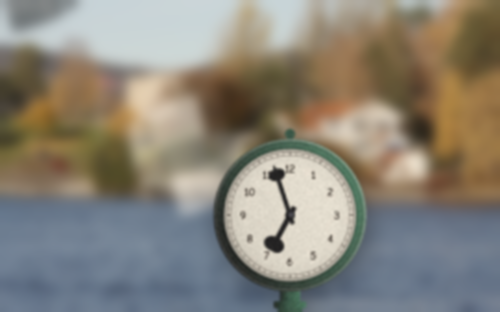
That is 6 h 57 min
